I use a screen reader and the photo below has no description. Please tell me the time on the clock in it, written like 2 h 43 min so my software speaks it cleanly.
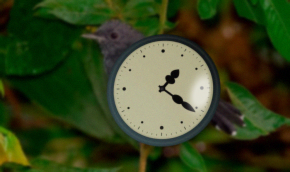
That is 1 h 21 min
